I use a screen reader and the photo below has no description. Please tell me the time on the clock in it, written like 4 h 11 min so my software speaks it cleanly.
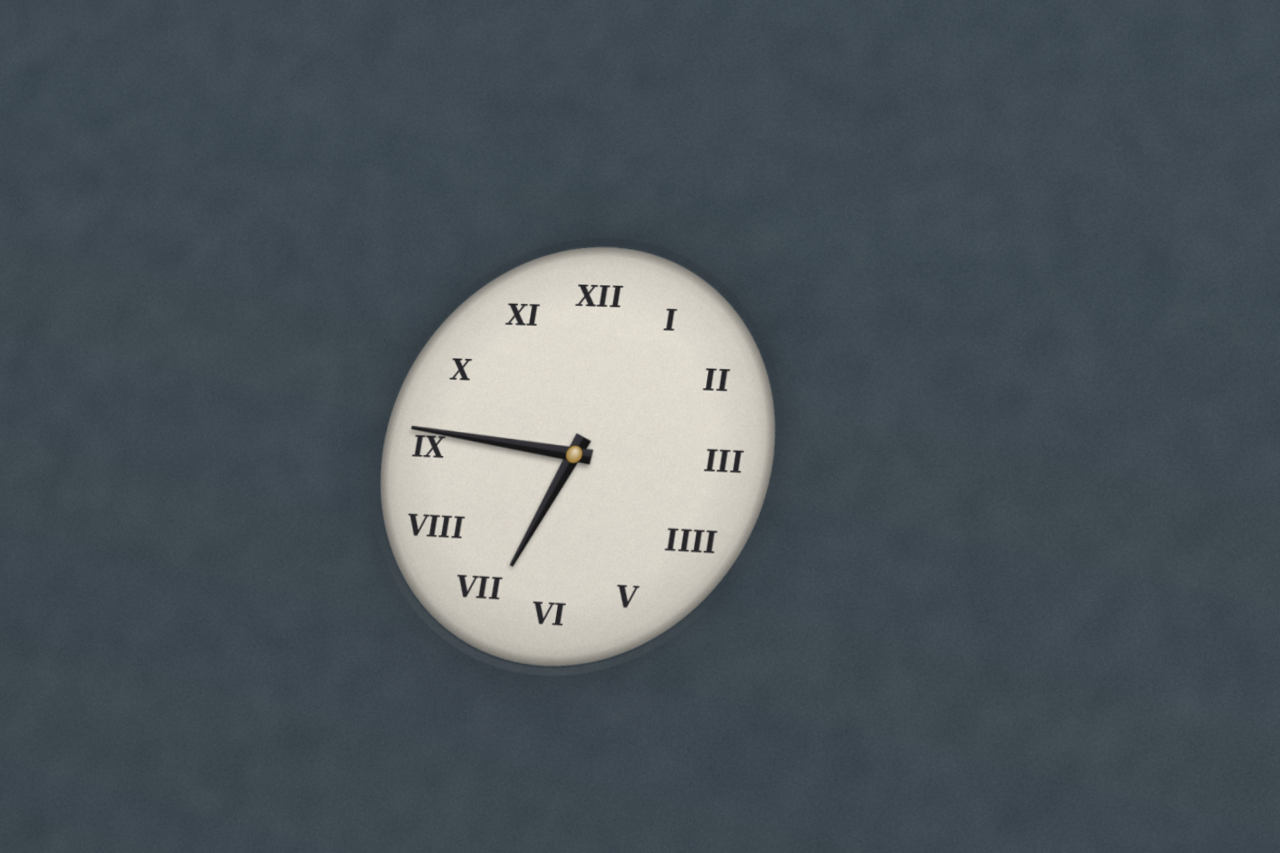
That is 6 h 46 min
